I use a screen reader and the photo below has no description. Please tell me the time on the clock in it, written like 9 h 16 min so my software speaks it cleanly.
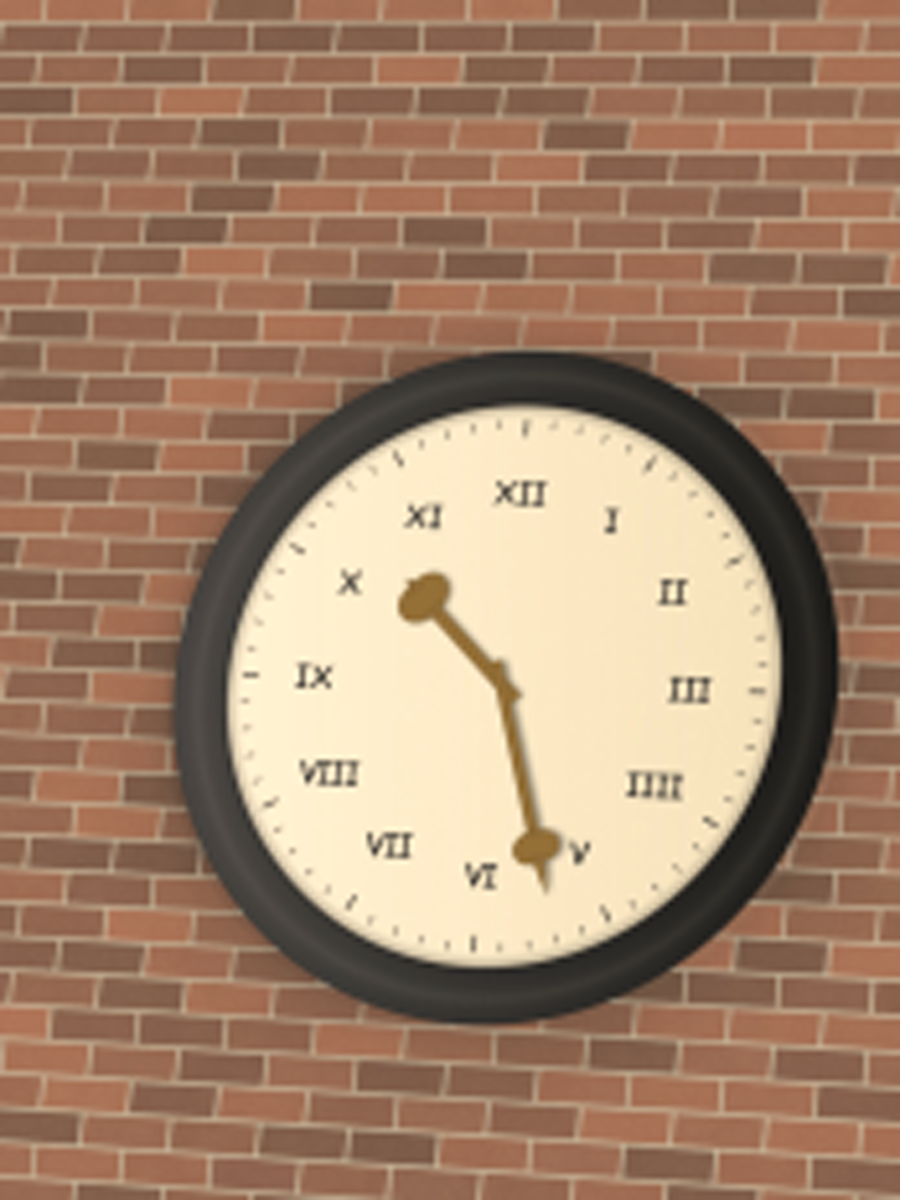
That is 10 h 27 min
